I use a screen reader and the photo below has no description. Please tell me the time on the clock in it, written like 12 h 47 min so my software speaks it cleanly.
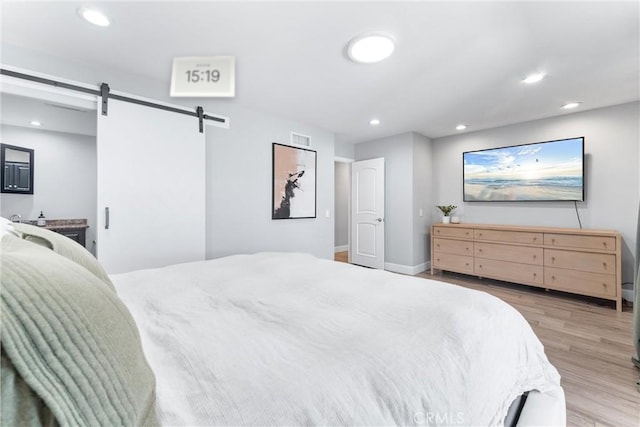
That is 15 h 19 min
